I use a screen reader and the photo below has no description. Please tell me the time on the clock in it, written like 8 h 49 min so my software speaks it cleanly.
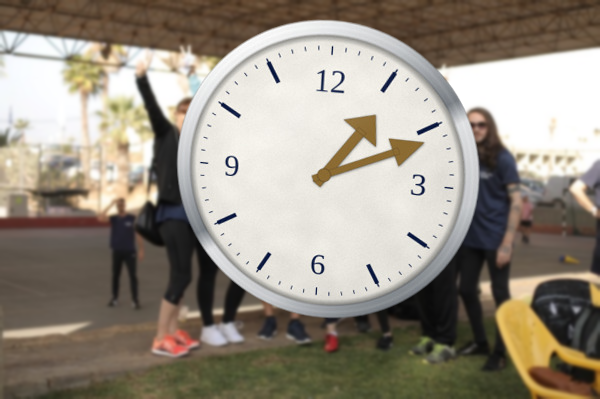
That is 1 h 11 min
